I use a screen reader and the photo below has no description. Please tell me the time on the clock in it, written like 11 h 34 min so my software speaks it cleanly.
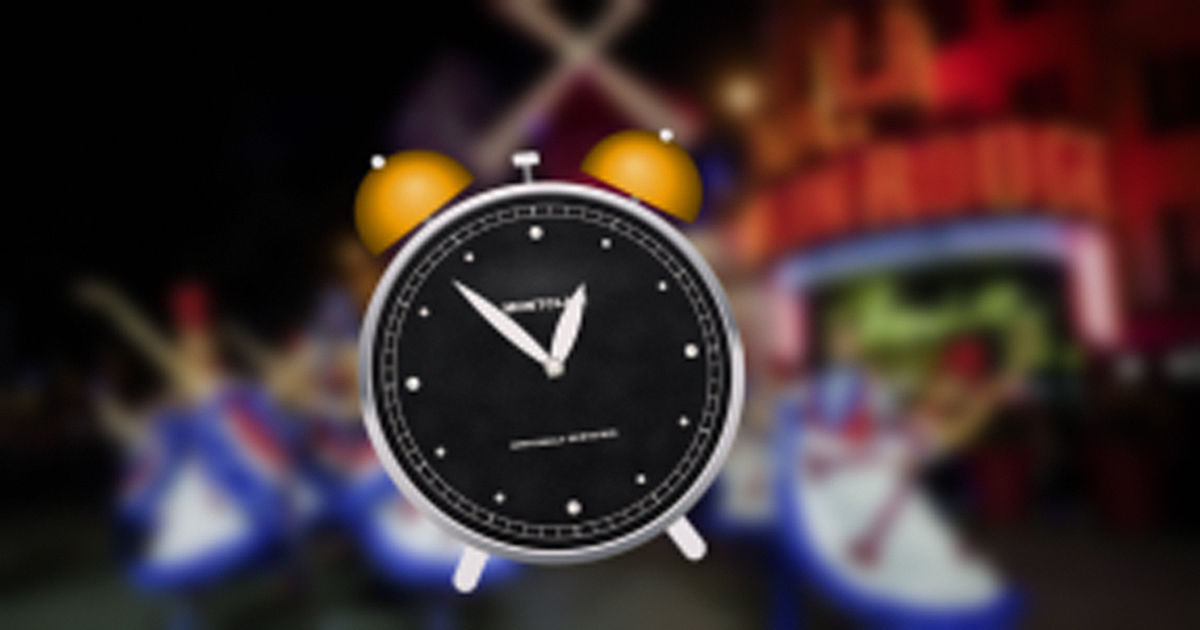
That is 12 h 53 min
